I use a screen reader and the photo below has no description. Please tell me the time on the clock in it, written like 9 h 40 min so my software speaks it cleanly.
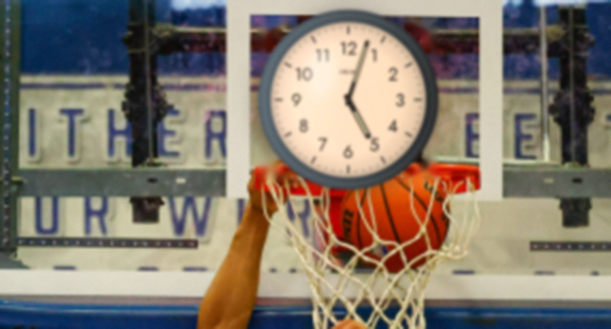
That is 5 h 03 min
